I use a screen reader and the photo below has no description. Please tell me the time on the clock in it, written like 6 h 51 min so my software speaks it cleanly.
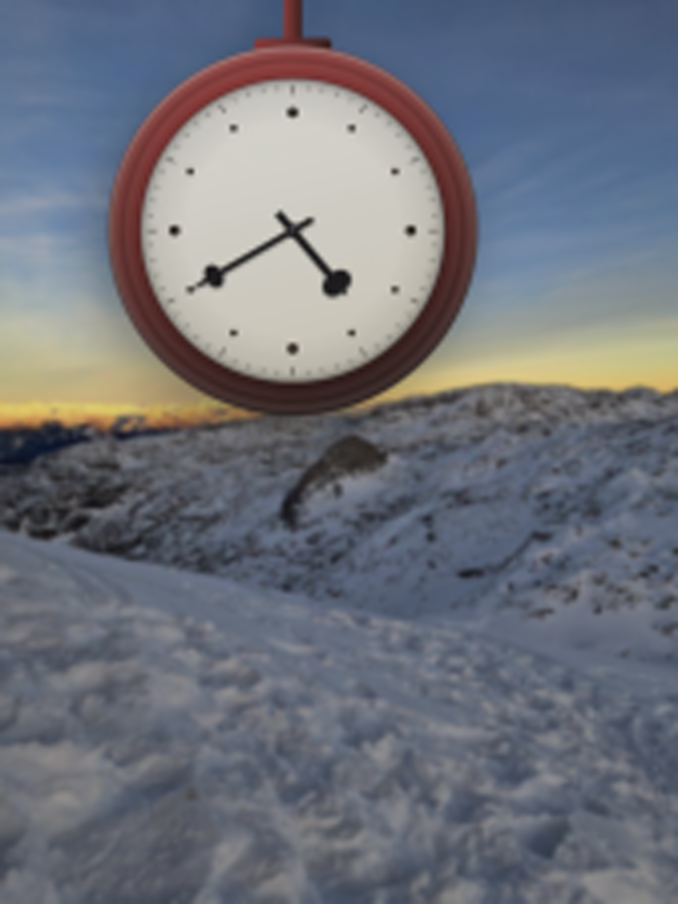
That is 4 h 40 min
